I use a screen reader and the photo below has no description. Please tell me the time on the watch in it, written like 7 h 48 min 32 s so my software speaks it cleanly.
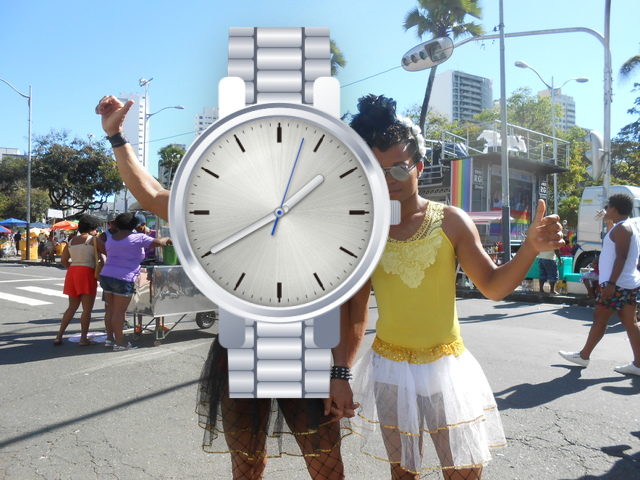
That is 1 h 40 min 03 s
